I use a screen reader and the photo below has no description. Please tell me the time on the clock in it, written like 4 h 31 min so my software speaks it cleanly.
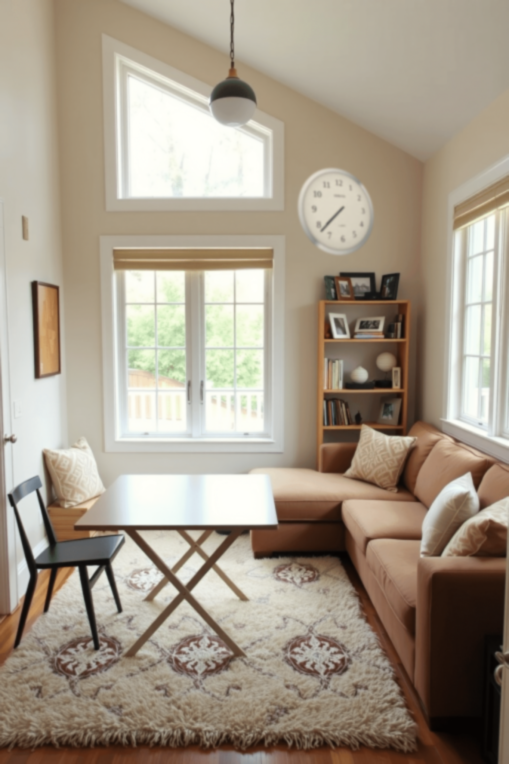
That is 7 h 38 min
